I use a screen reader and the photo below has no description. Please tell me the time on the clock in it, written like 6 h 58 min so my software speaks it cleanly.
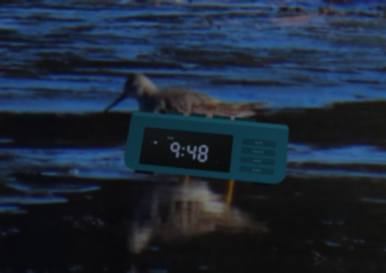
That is 9 h 48 min
